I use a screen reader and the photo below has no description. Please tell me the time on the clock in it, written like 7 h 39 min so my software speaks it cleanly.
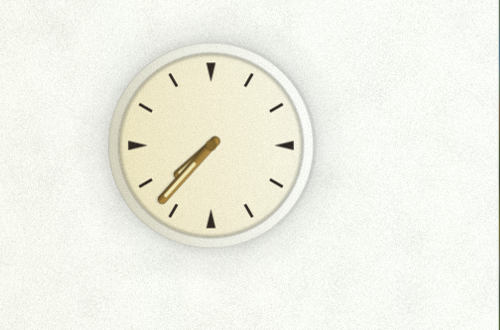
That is 7 h 37 min
